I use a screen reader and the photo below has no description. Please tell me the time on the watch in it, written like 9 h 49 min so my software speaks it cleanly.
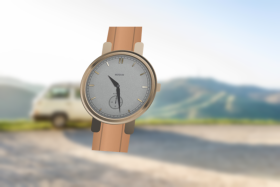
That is 10 h 28 min
